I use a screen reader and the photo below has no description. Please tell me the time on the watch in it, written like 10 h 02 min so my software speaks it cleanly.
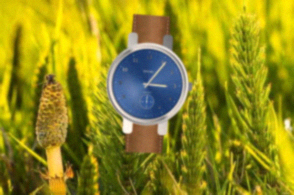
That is 3 h 06 min
